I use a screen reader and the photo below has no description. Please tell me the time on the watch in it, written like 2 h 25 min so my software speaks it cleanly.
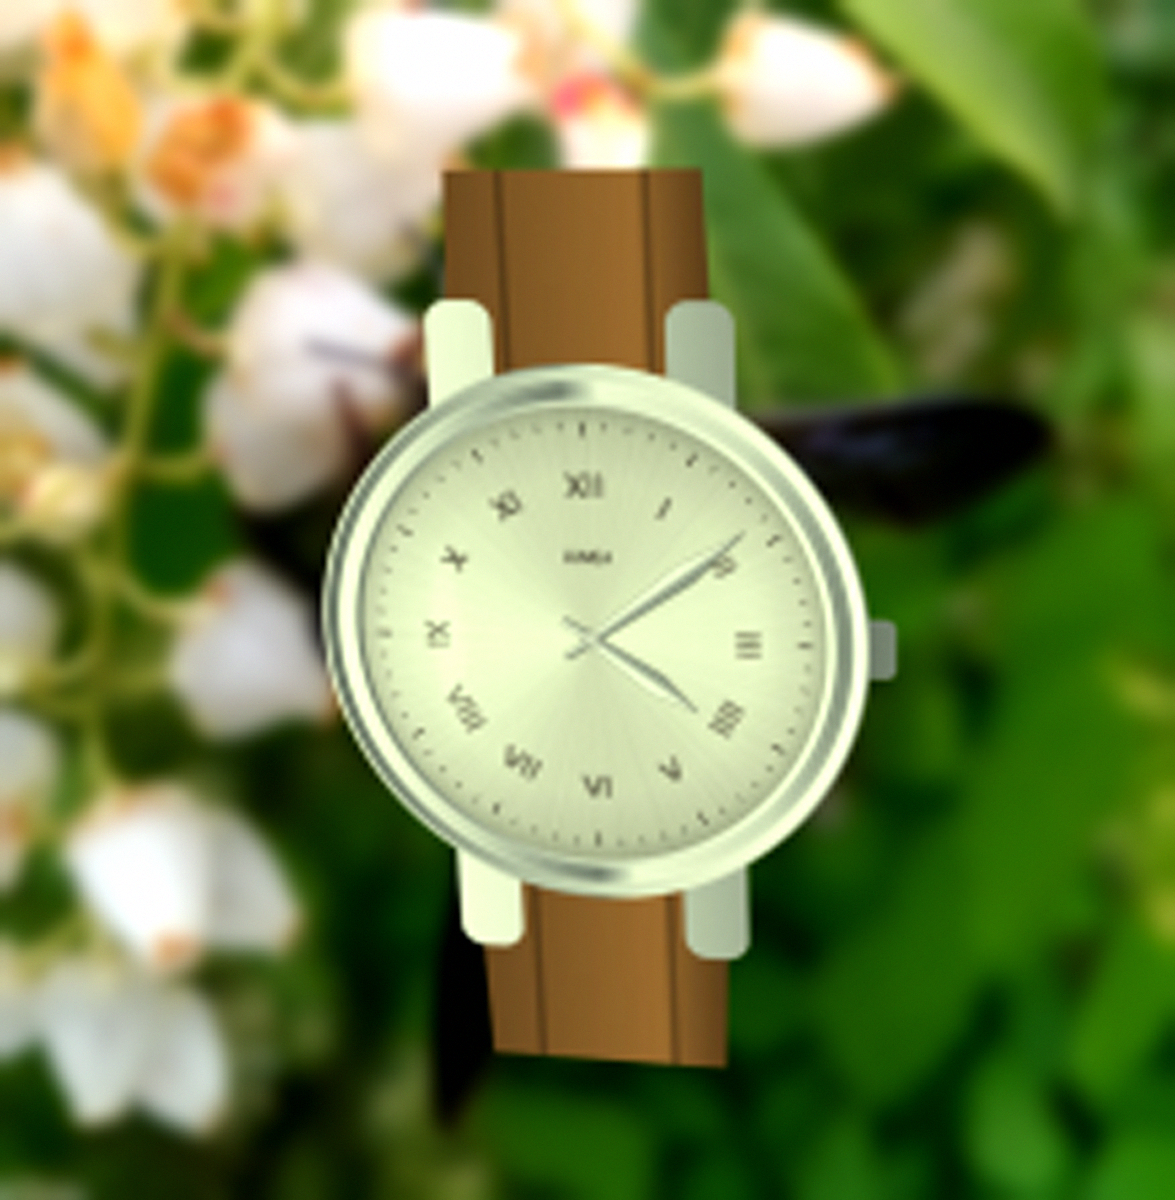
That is 4 h 09 min
